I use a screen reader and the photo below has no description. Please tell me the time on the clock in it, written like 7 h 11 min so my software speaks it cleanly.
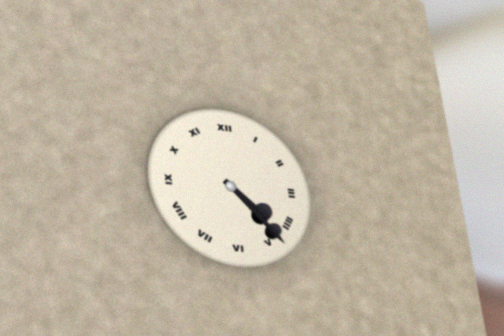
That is 4 h 23 min
